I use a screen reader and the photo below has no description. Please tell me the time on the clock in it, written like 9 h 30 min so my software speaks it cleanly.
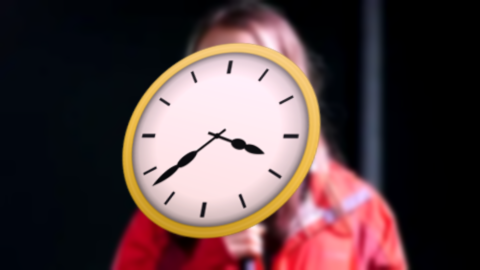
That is 3 h 38 min
